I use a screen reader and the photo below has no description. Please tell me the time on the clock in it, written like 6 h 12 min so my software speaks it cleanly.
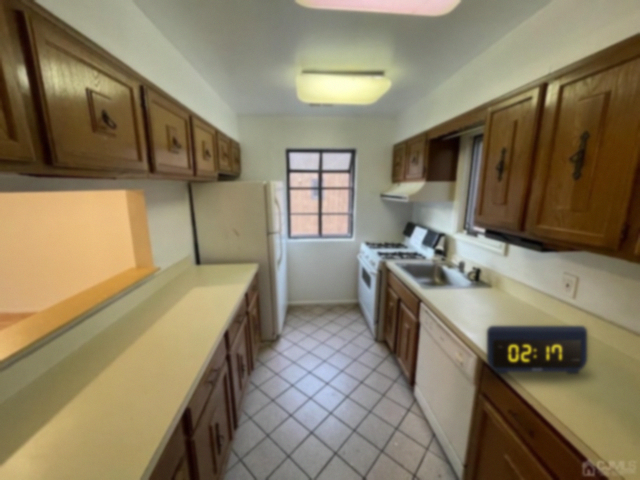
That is 2 h 17 min
